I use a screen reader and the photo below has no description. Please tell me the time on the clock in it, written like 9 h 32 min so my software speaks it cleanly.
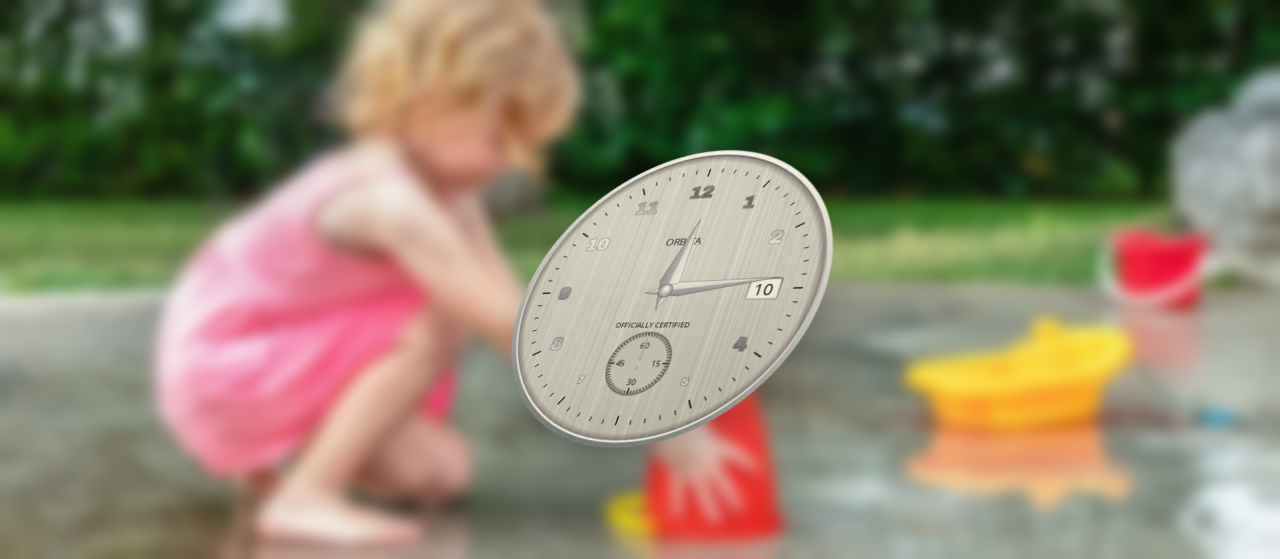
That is 12 h 14 min
